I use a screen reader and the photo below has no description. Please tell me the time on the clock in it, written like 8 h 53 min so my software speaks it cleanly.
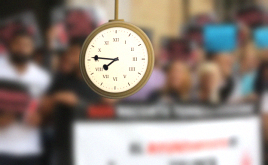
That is 7 h 46 min
